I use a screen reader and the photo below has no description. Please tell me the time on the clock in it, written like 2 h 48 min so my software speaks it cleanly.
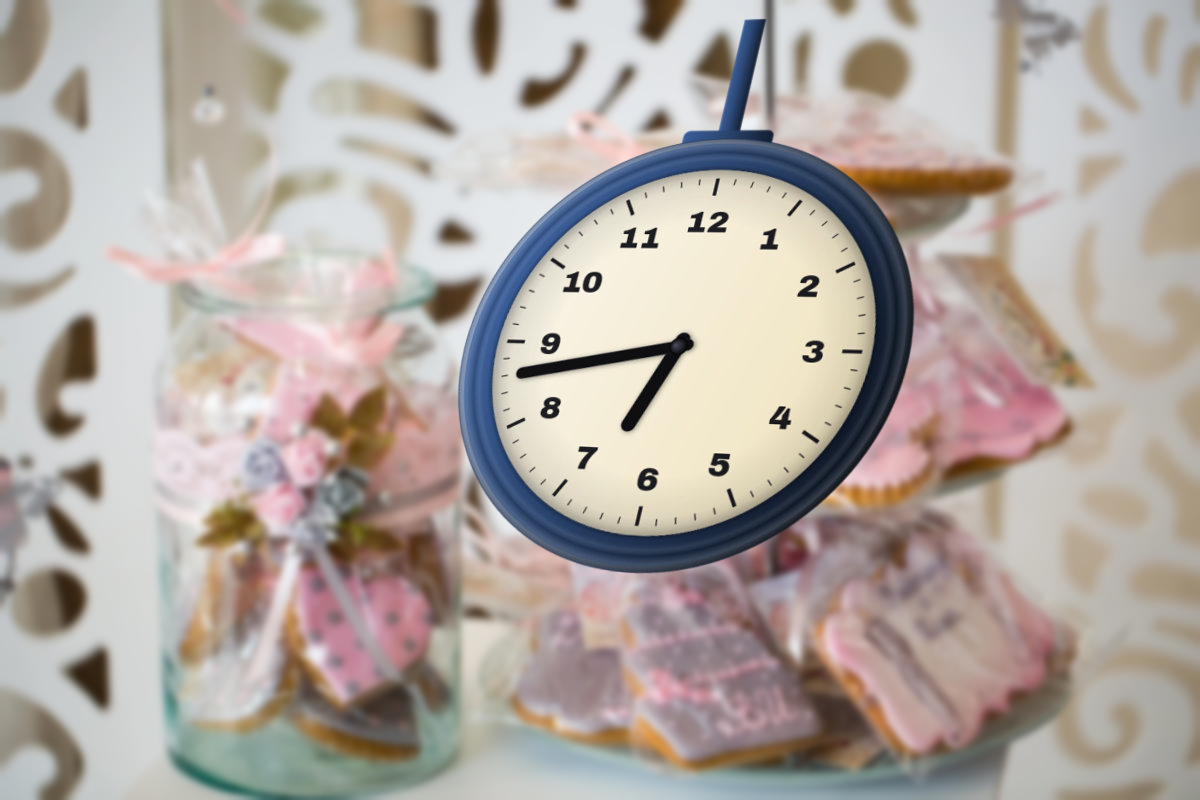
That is 6 h 43 min
